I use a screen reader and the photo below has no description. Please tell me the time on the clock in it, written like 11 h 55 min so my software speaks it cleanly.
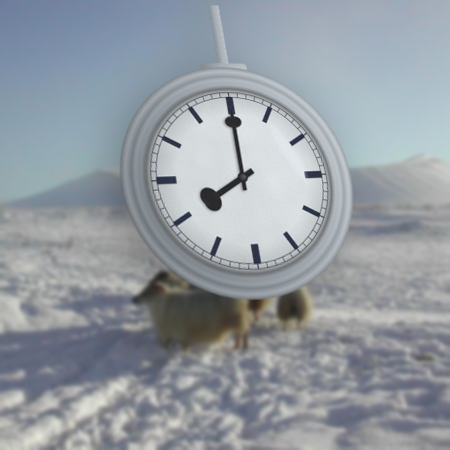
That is 8 h 00 min
